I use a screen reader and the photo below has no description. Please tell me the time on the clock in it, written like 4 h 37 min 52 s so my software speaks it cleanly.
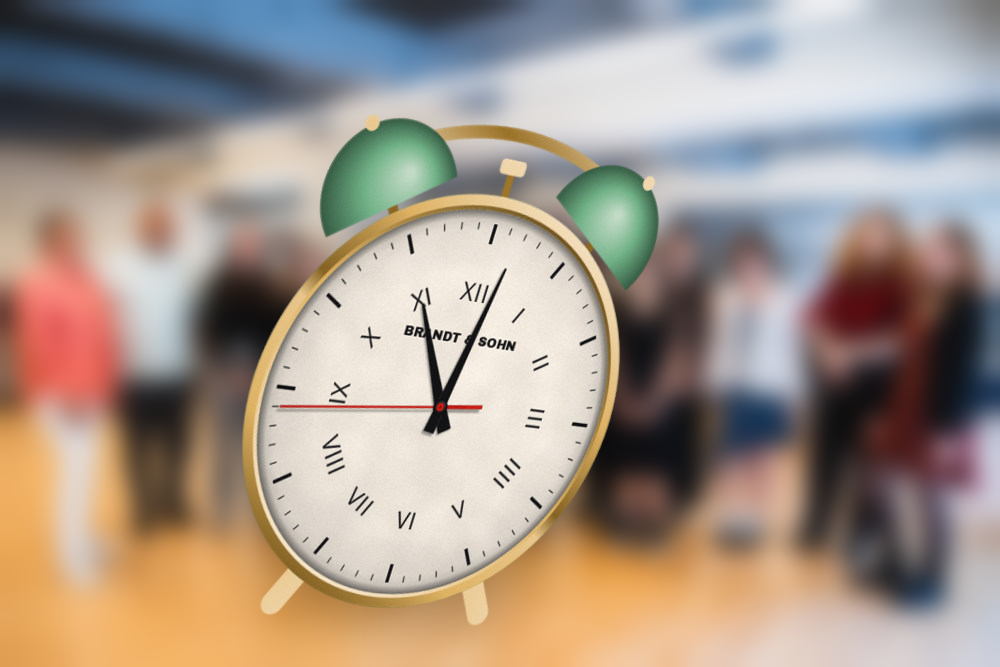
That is 11 h 01 min 44 s
